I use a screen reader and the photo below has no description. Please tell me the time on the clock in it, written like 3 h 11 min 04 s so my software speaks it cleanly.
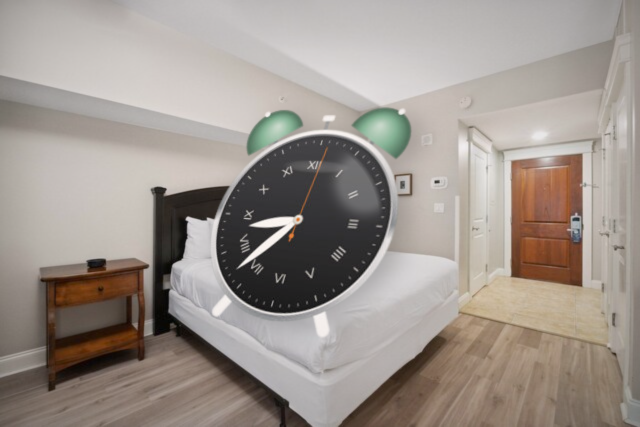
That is 8 h 37 min 01 s
